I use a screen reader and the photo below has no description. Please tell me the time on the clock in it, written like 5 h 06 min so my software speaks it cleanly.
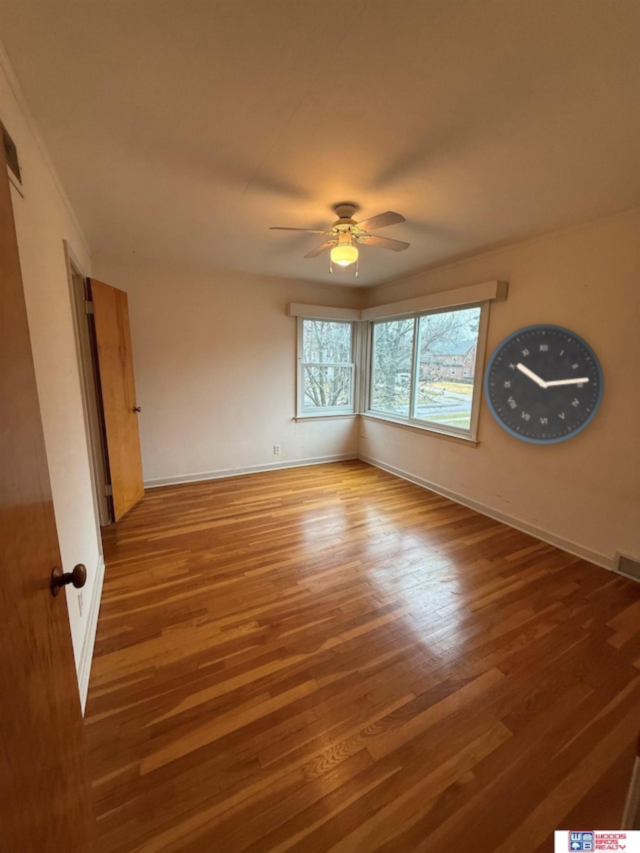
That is 10 h 14 min
